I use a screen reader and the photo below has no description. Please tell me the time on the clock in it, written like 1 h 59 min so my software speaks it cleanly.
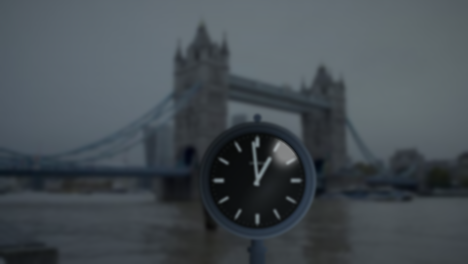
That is 12 h 59 min
